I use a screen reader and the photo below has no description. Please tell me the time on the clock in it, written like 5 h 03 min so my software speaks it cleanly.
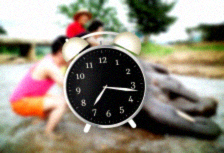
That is 7 h 17 min
